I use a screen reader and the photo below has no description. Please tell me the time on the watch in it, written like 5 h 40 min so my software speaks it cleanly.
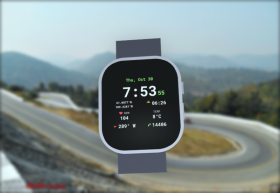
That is 7 h 53 min
